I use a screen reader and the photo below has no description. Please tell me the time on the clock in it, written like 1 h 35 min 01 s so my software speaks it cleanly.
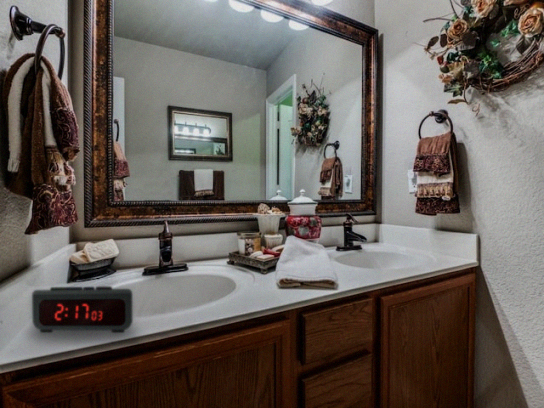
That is 2 h 17 min 03 s
